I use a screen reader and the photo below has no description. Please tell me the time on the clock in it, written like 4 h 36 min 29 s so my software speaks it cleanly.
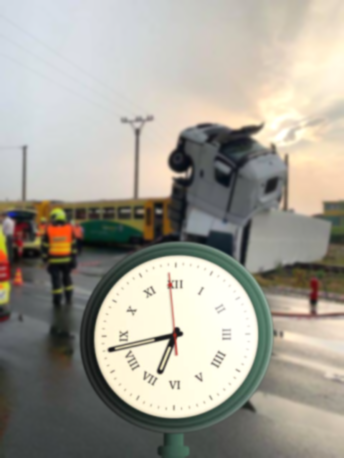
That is 6 h 42 min 59 s
